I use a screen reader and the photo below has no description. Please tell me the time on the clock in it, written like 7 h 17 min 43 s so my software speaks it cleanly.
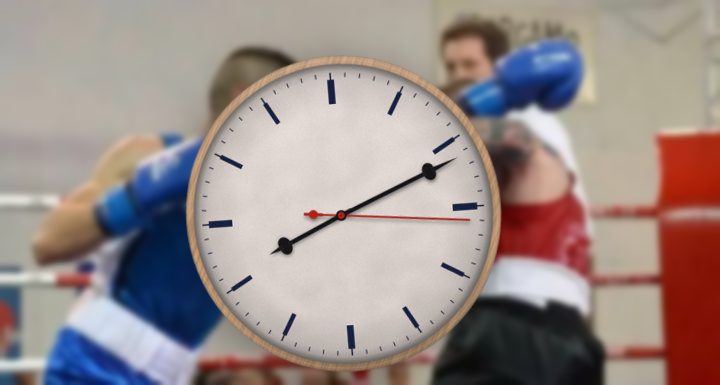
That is 8 h 11 min 16 s
